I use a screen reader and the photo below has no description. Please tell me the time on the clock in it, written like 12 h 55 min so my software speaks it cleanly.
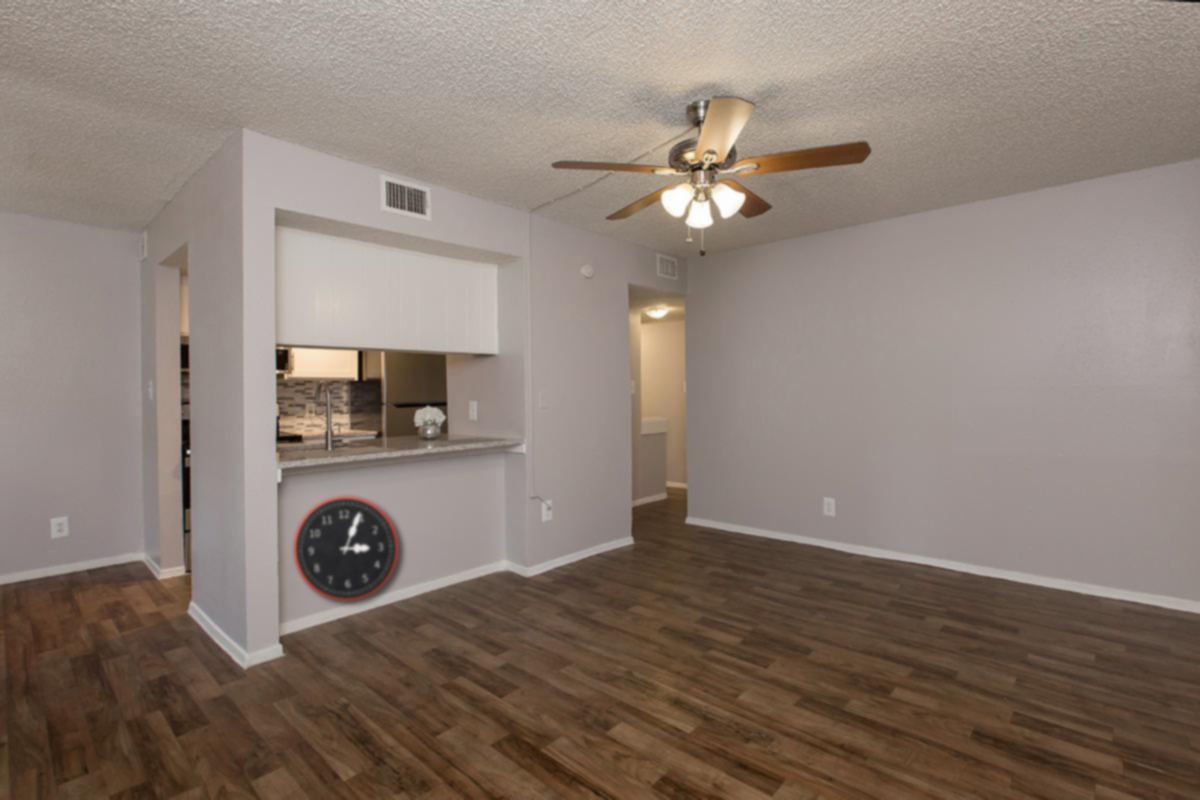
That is 3 h 04 min
